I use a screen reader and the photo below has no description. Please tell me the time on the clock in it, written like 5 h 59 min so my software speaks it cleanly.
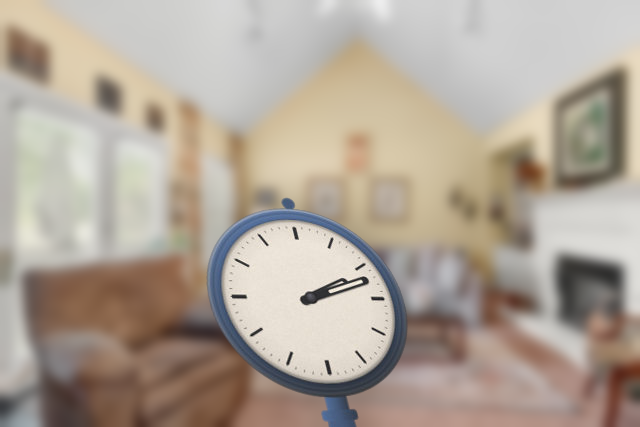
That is 2 h 12 min
